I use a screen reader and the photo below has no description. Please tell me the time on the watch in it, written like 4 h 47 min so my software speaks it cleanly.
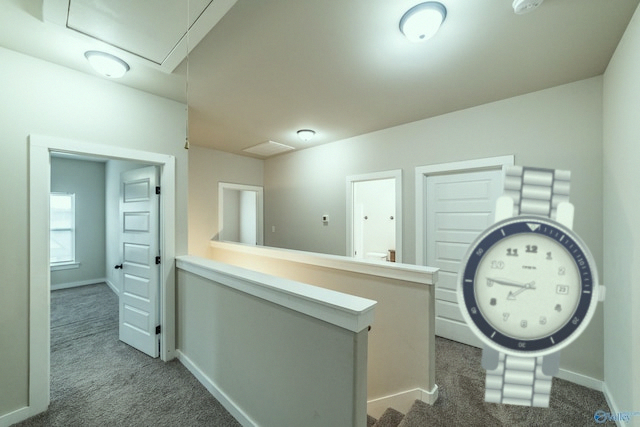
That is 7 h 46 min
